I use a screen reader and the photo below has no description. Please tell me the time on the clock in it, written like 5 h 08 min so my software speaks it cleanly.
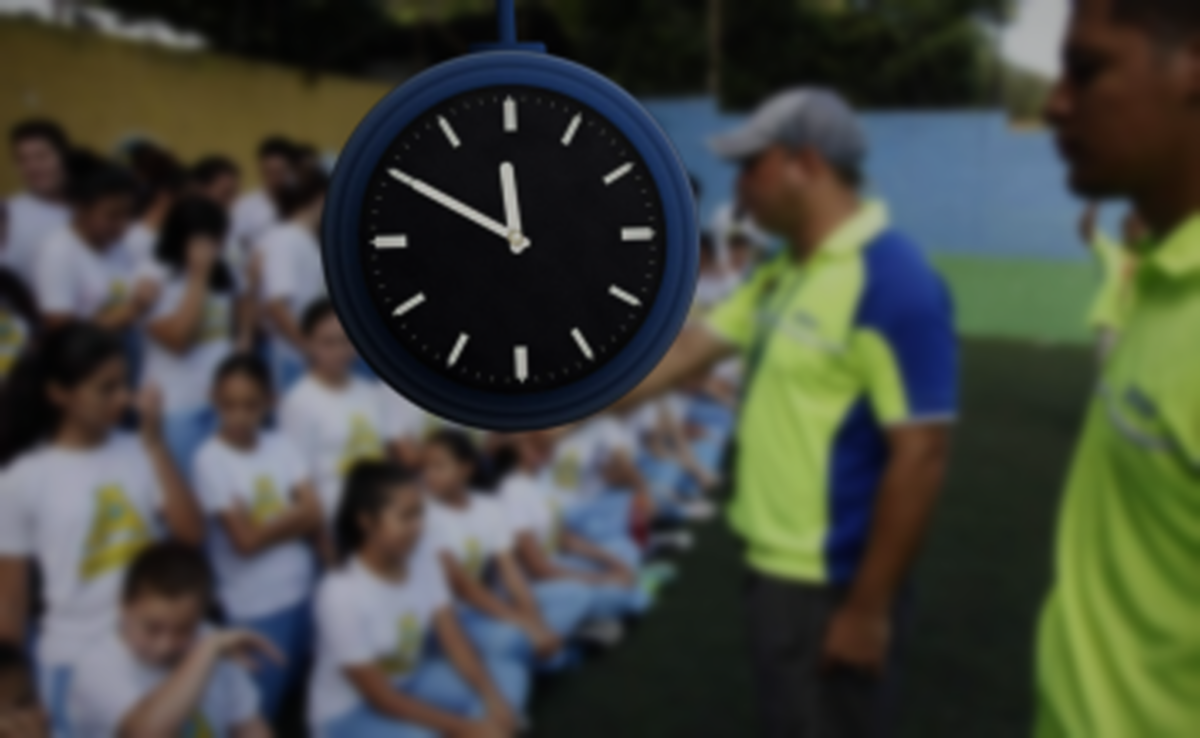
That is 11 h 50 min
